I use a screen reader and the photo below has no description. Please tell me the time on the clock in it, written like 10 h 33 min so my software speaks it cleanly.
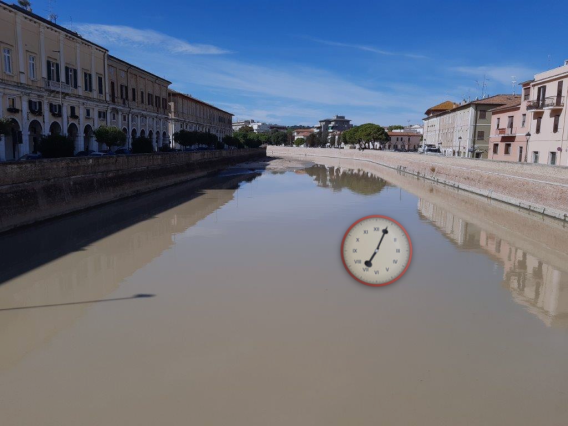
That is 7 h 04 min
